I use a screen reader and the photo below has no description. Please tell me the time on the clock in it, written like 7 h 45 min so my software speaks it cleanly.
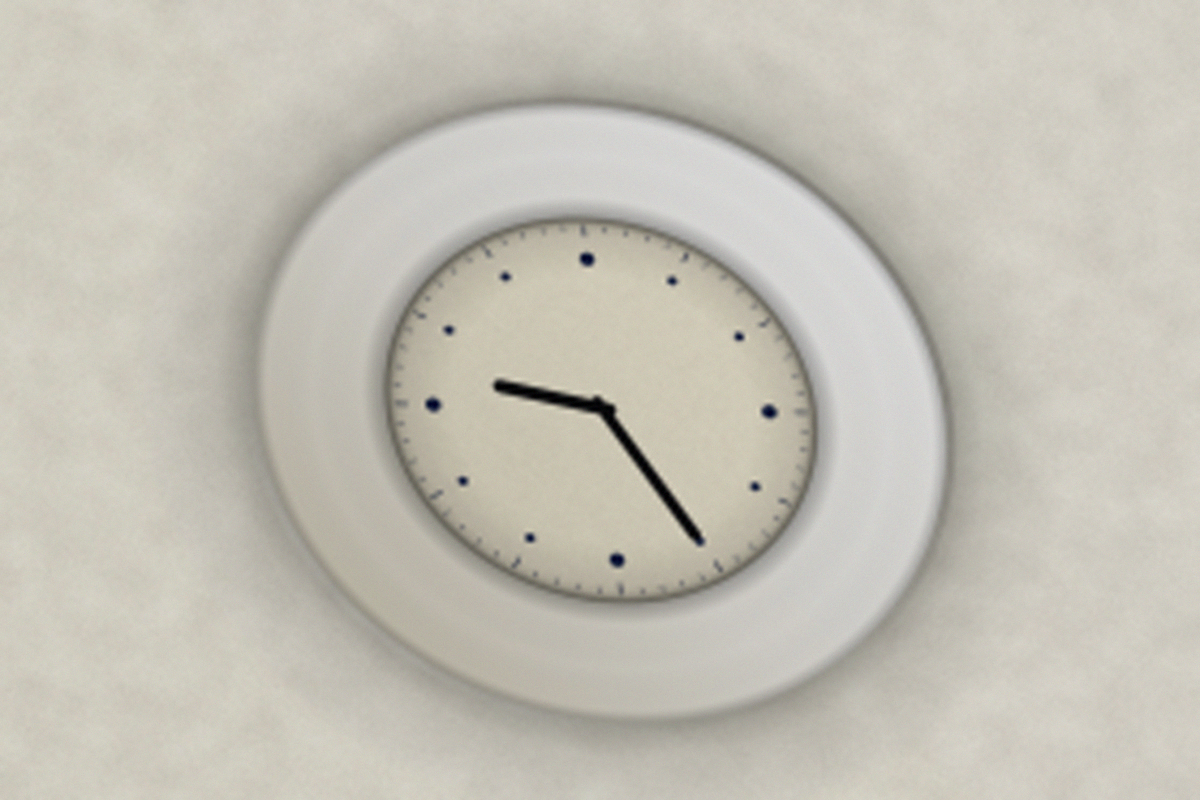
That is 9 h 25 min
